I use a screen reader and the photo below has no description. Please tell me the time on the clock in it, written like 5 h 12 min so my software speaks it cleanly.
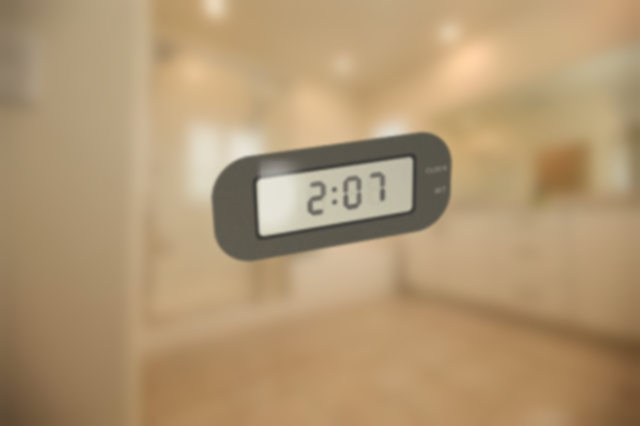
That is 2 h 07 min
